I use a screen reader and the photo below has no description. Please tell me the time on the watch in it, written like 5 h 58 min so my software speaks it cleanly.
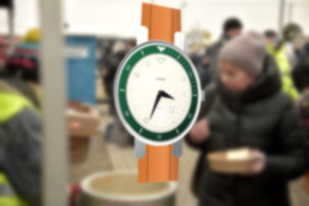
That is 3 h 34 min
